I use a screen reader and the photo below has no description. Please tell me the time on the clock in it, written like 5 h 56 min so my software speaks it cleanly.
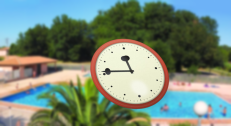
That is 11 h 46 min
